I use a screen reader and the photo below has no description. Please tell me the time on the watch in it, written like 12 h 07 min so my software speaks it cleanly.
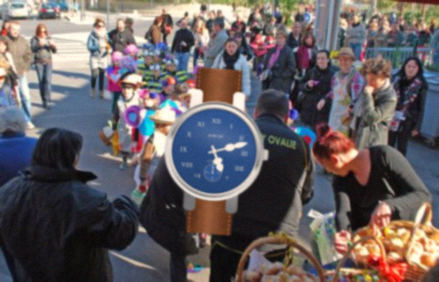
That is 5 h 12 min
